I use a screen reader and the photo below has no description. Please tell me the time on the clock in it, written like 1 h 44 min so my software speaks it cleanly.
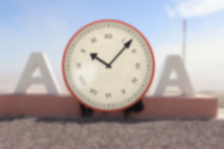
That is 10 h 07 min
